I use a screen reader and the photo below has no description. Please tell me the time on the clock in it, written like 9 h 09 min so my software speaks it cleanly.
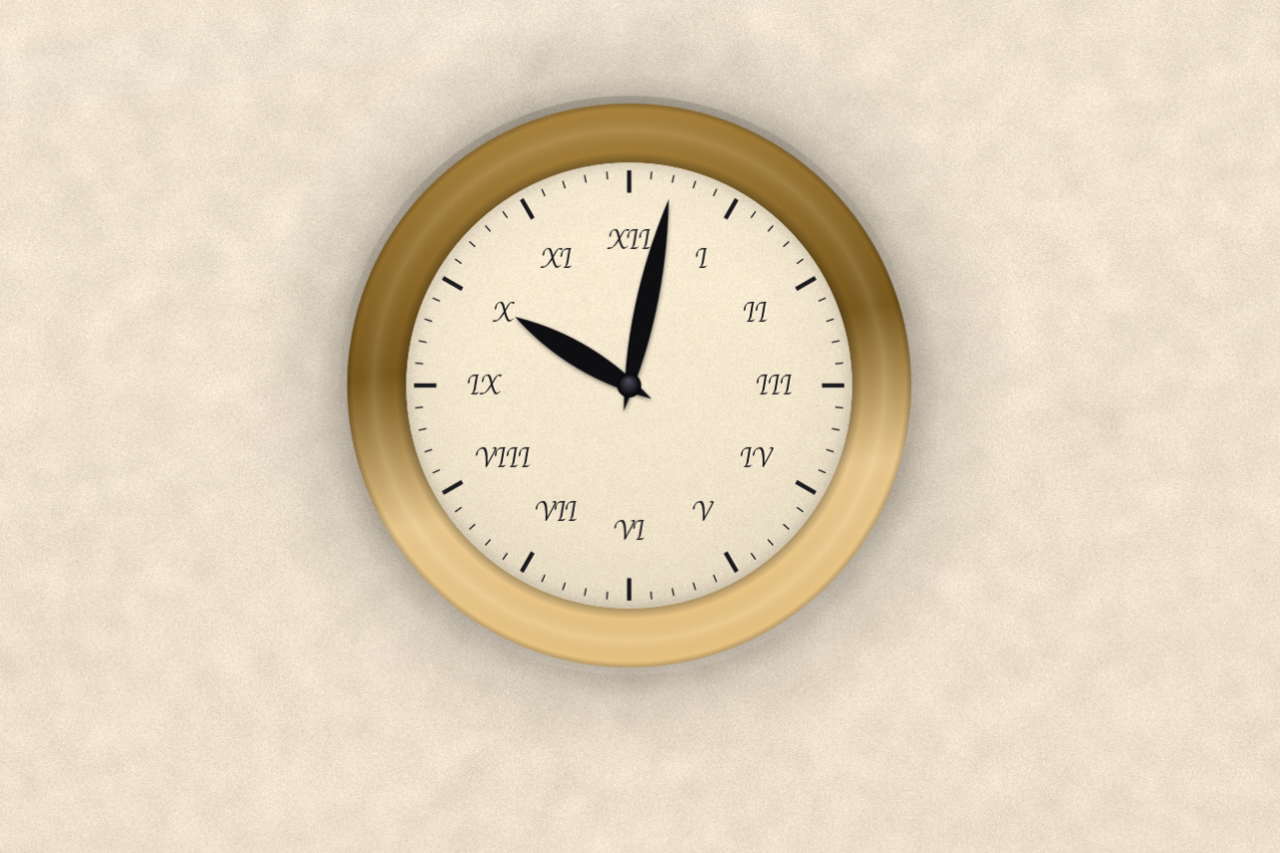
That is 10 h 02 min
